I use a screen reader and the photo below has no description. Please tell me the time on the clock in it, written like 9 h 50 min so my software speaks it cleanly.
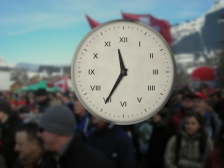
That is 11 h 35 min
